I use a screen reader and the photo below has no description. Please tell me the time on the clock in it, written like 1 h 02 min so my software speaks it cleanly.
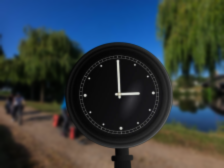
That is 3 h 00 min
